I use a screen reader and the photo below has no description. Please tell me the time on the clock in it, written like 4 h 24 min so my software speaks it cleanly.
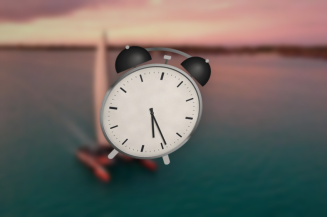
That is 5 h 24 min
